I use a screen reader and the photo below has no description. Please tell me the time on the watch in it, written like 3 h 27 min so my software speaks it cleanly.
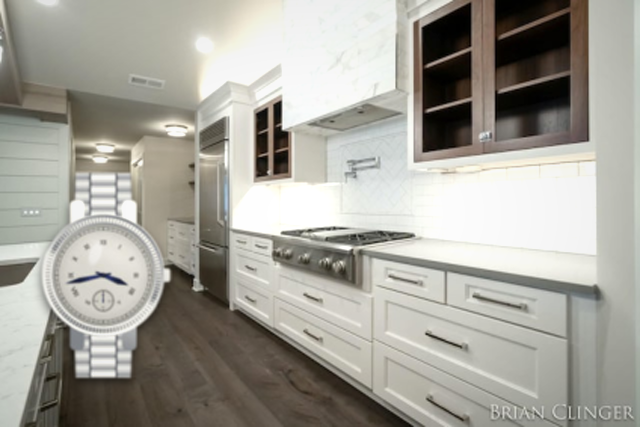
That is 3 h 43 min
